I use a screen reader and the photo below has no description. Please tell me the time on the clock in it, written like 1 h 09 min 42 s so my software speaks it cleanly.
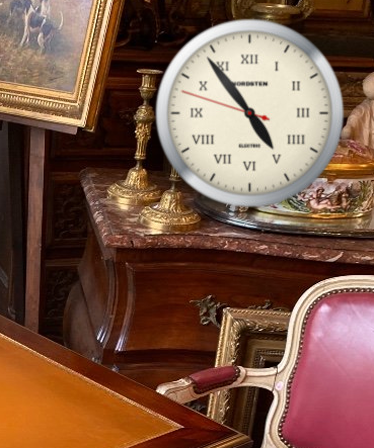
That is 4 h 53 min 48 s
